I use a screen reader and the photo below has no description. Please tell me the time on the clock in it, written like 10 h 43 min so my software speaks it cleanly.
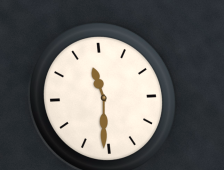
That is 11 h 31 min
